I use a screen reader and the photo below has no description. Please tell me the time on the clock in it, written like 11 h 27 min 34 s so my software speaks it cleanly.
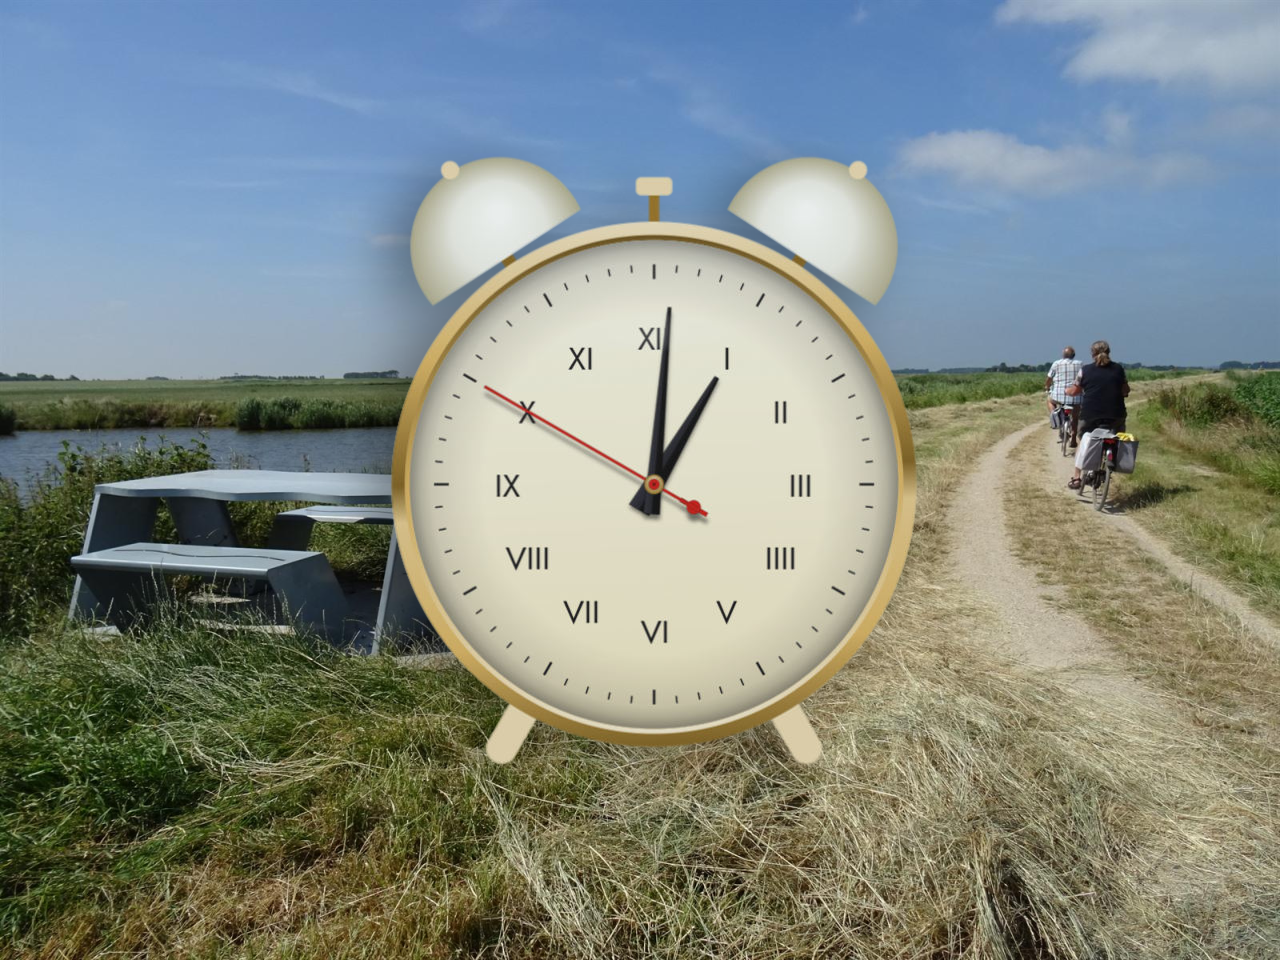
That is 1 h 00 min 50 s
